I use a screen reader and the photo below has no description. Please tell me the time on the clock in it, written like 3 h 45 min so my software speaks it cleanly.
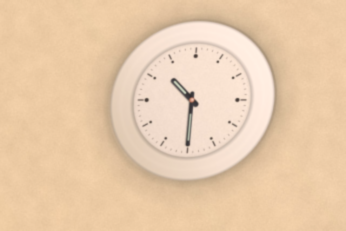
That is 10 h 30 min
